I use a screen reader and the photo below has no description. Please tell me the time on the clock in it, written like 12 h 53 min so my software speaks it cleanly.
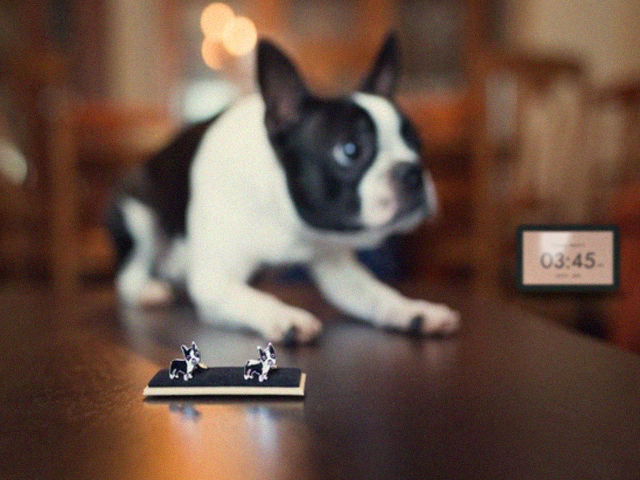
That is 3 h 45 min
